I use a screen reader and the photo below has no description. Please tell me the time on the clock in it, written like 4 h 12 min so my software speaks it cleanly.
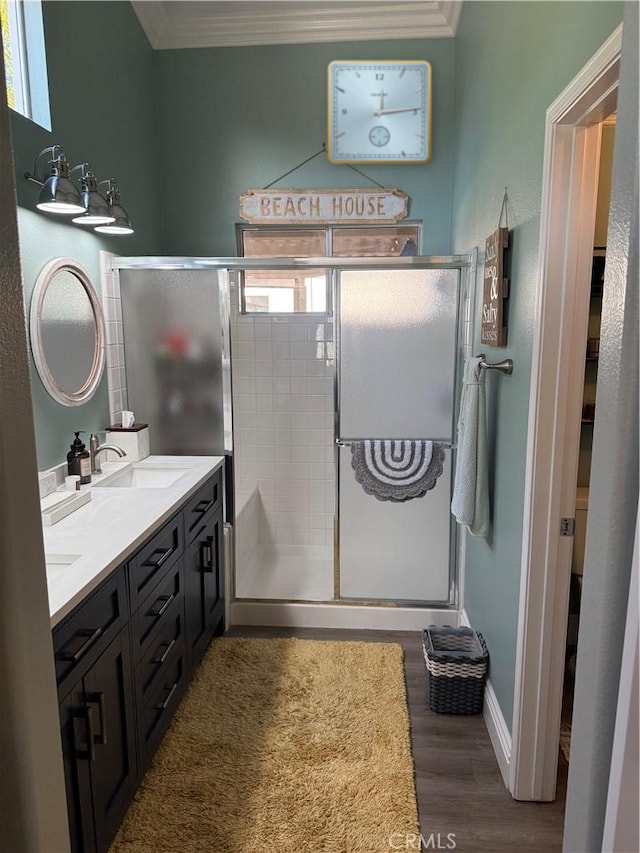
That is 12 h 14 min
